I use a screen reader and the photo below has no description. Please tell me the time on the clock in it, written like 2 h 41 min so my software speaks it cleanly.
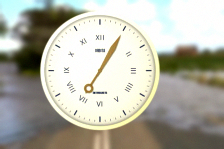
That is 7 h 05 min
